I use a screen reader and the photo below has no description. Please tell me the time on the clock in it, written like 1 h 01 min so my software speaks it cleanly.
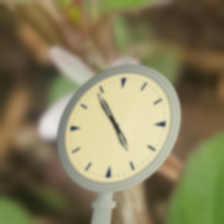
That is 4 h 54 min
